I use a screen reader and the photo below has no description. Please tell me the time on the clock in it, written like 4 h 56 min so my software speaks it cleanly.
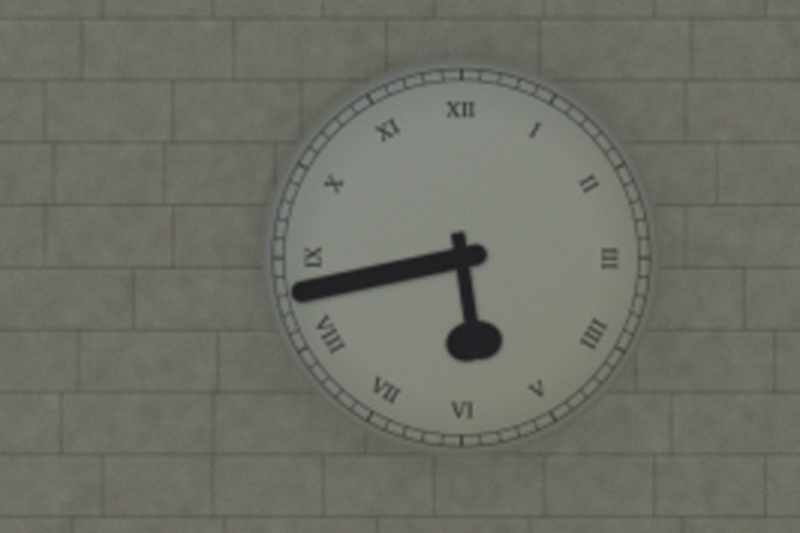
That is 5 h 43 min
